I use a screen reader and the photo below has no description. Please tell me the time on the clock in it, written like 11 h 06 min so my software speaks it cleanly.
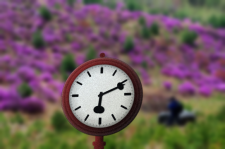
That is 6 h 11 min
